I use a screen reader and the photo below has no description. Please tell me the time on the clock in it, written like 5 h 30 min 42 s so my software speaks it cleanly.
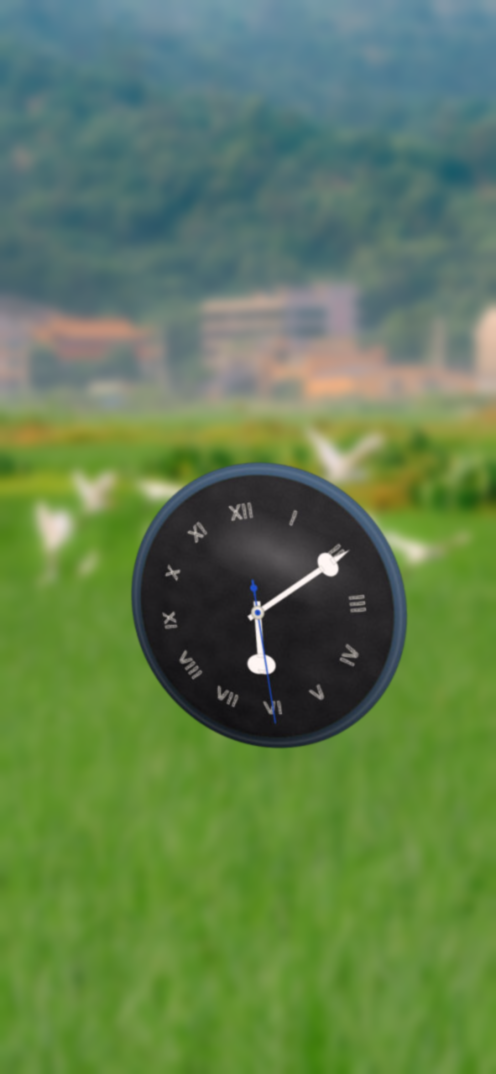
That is 6 h 10 min 30 s
